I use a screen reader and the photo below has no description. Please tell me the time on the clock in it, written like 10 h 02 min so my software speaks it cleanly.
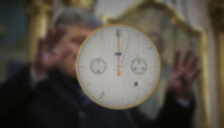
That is 2 h 03 min
